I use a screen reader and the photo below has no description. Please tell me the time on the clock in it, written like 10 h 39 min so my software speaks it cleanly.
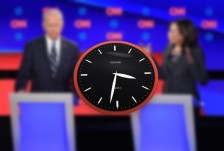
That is 3 h 32 min
